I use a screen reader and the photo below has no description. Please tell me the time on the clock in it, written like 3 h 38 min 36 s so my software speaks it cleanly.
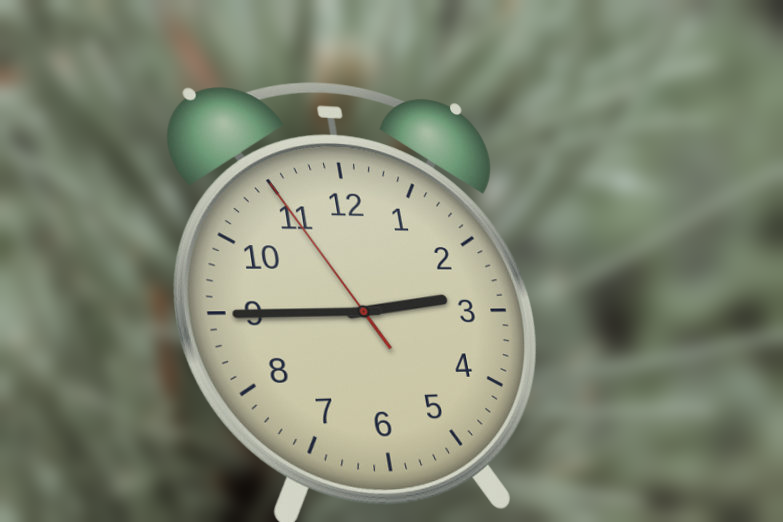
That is 2 h 44 min 55 s
